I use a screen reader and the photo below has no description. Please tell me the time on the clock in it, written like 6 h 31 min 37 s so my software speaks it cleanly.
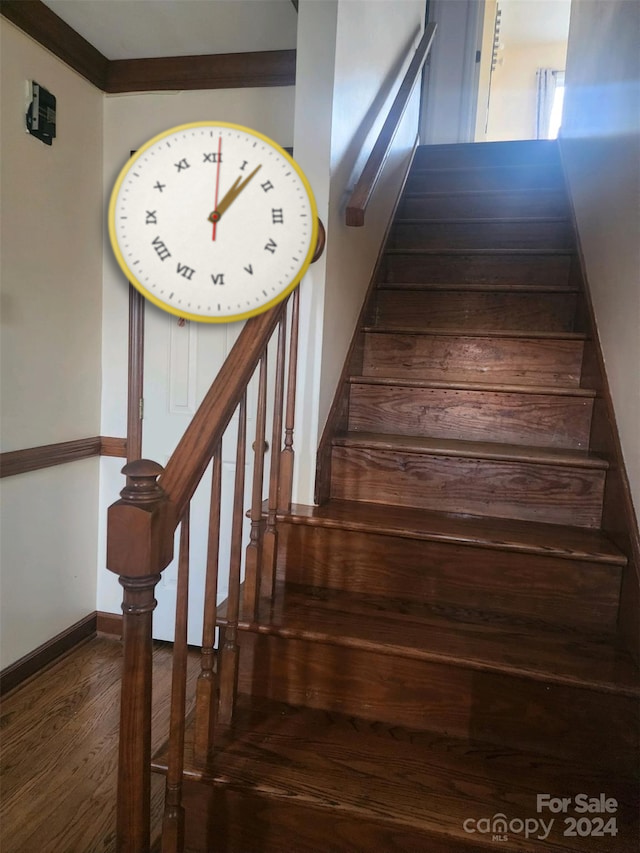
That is 1 h 07 min 01 s
